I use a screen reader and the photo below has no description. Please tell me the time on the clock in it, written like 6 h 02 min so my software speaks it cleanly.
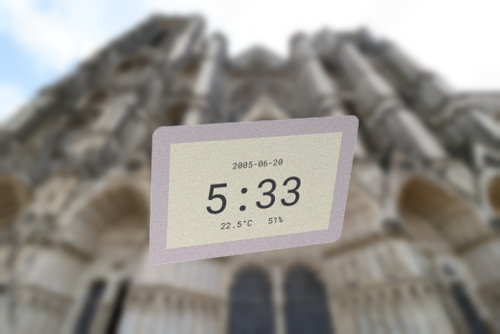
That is 5 h 33 min
